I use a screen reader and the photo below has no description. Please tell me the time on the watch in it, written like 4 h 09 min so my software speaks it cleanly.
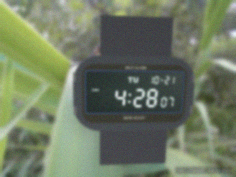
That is 4 h 28 min
